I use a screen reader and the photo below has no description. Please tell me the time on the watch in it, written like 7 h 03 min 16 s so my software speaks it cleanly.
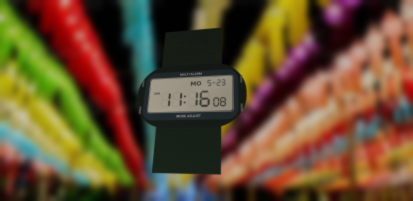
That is 11 h 16 min 08 s
